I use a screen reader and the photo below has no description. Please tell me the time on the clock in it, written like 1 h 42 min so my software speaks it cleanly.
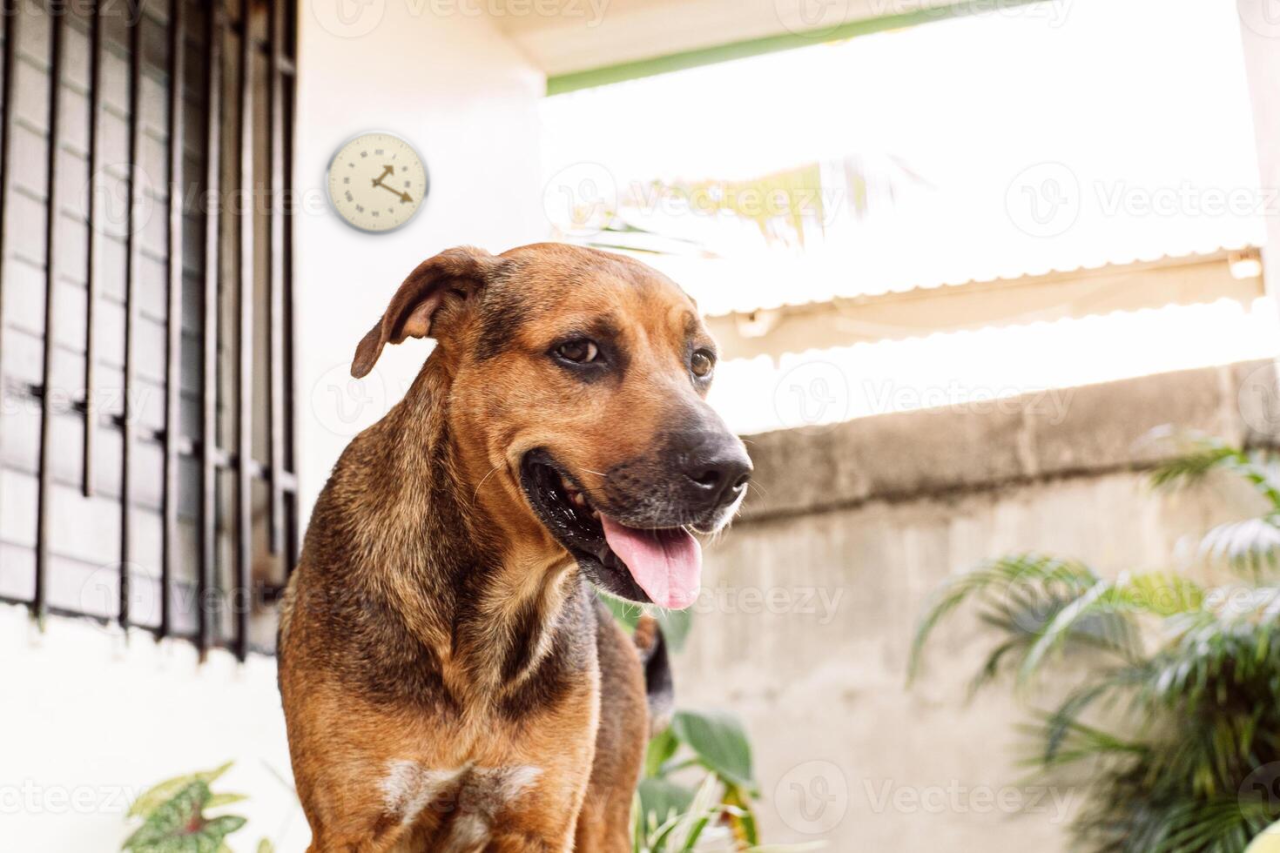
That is 1 h 19 min
